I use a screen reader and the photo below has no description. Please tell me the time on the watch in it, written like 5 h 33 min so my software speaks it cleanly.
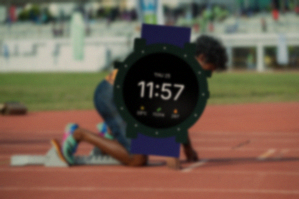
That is 11 h 57 min
